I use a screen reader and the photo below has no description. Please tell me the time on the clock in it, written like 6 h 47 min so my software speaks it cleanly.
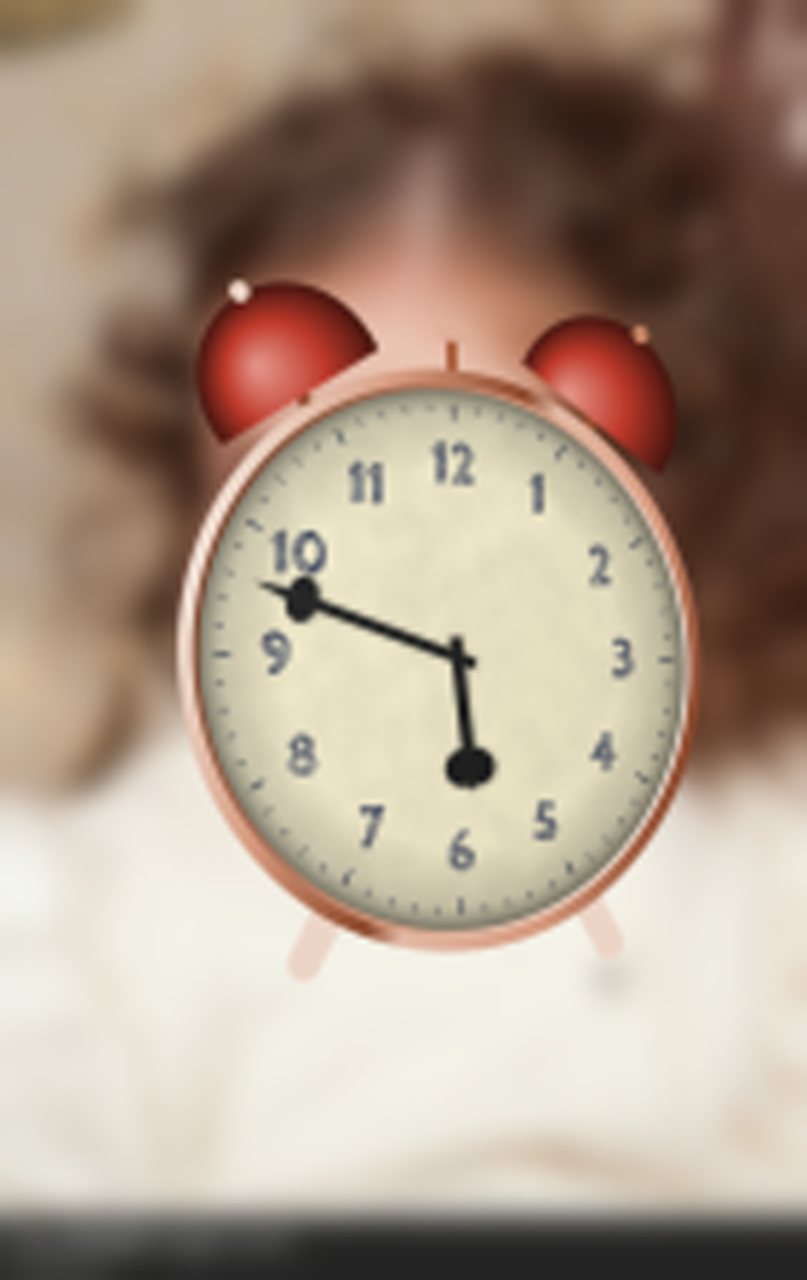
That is 5 h 48 min
